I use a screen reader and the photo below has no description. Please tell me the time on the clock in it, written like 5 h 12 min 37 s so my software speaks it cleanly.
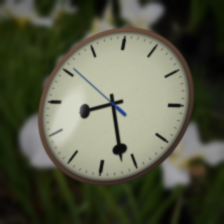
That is 8 h 26 min 51 s
